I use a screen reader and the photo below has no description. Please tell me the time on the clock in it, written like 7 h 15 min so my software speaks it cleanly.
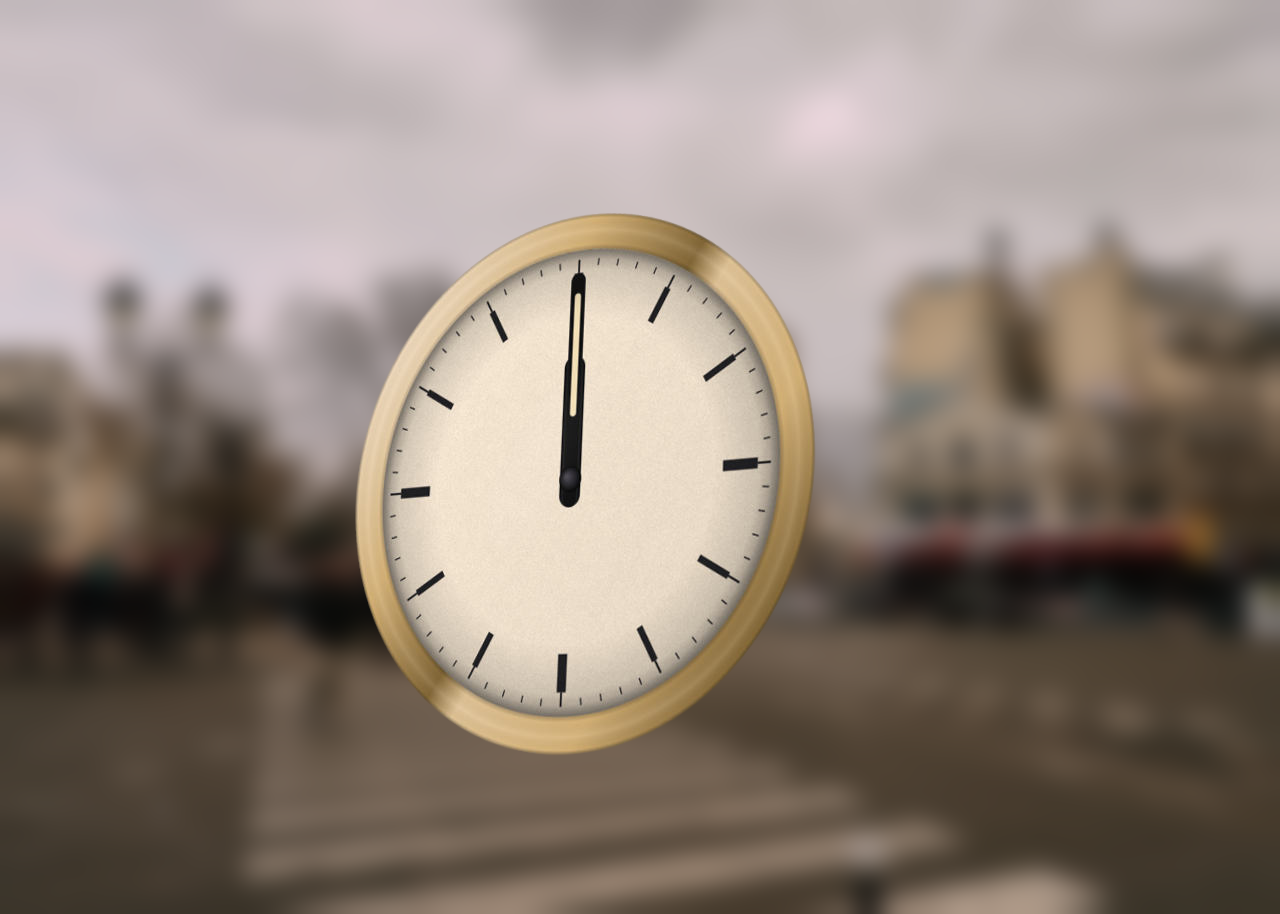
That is 12 h 00 min
